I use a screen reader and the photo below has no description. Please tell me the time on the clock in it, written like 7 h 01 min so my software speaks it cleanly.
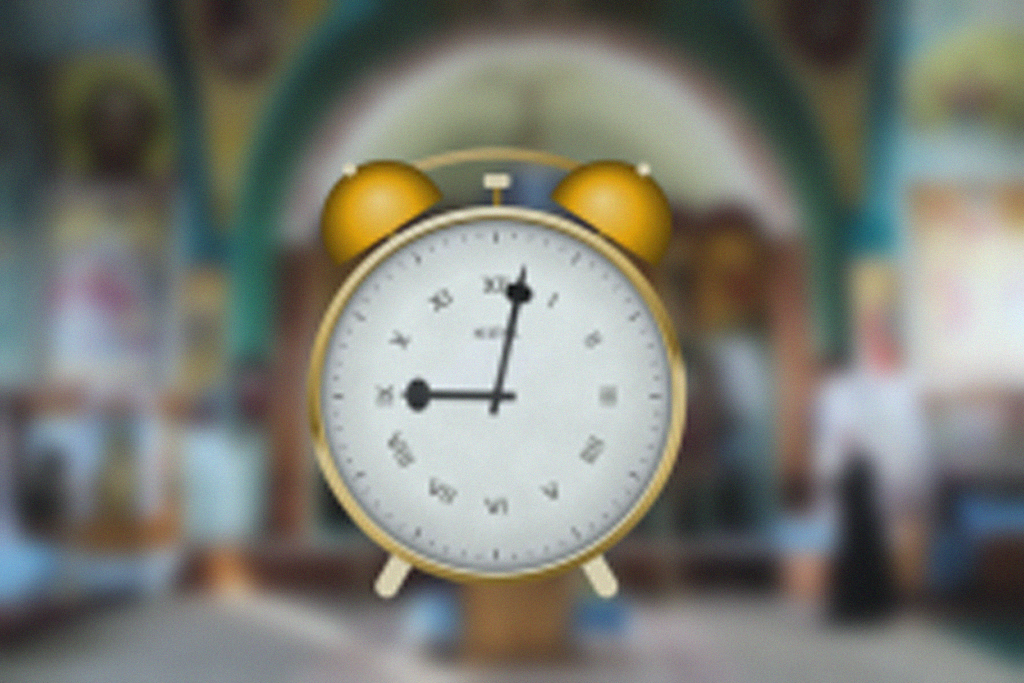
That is 9 h 02 min
